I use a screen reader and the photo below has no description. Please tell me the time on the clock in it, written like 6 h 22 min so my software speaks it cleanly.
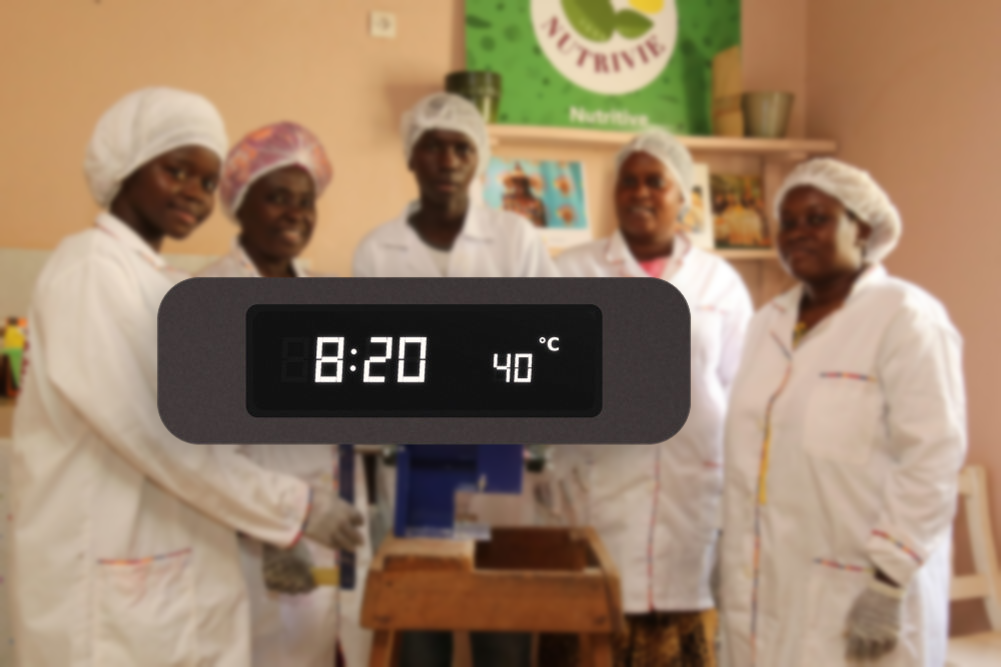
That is 8 h 20 min
